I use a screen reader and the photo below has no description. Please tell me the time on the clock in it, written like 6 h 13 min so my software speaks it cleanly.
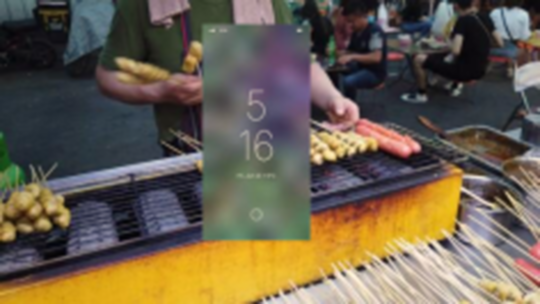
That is 5 h 16 min
